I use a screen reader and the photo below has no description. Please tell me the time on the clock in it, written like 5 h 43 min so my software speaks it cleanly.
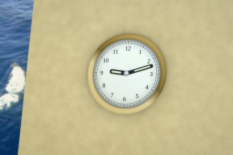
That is 9 h 12 min
